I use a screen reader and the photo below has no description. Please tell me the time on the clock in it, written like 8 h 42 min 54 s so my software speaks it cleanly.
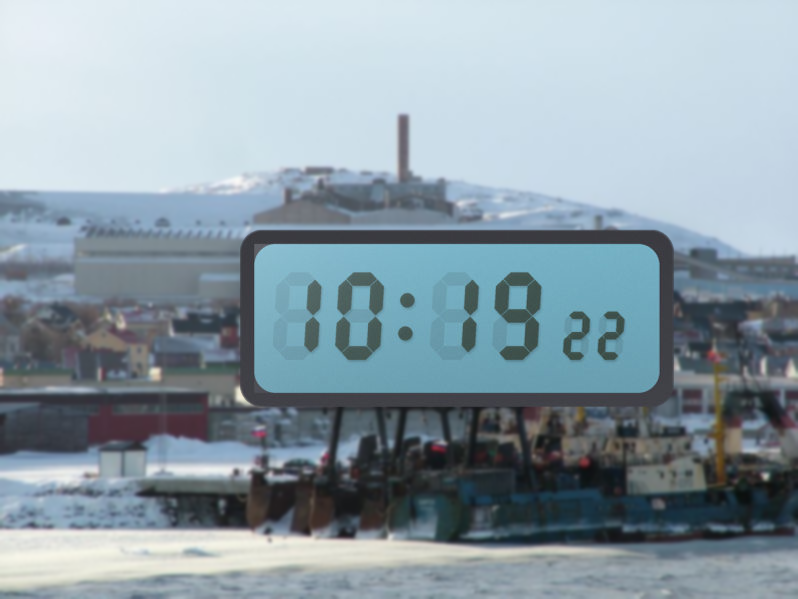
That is 10 h 19 min 22 s
